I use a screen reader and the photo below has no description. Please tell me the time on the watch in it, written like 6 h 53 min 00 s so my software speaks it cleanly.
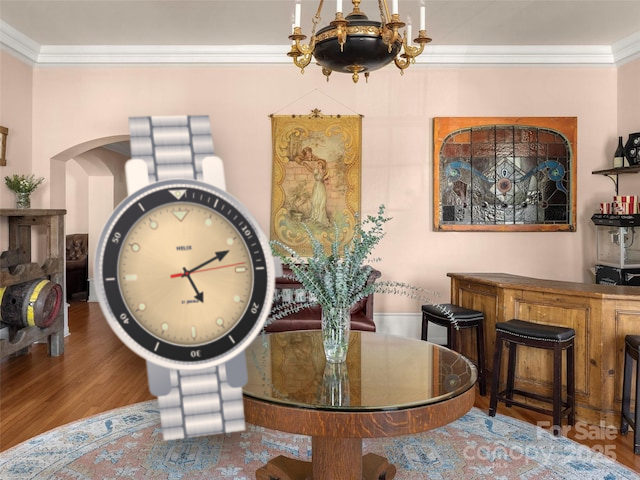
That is 5 h 11 min 14 s
